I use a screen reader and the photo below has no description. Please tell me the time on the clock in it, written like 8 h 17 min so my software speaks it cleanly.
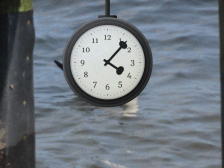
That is 4 h 07 min
